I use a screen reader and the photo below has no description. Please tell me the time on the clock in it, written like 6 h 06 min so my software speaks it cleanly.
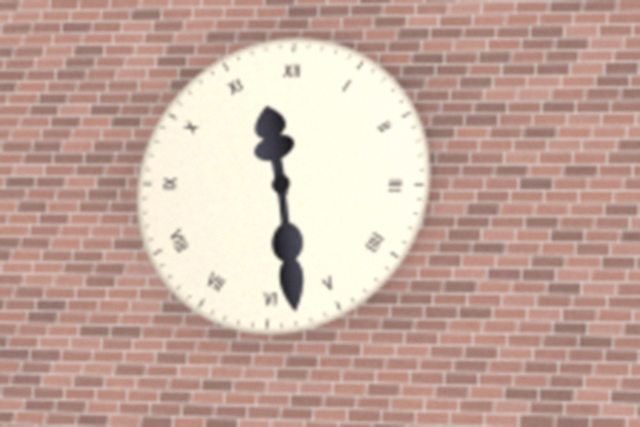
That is 11 h 28 min
